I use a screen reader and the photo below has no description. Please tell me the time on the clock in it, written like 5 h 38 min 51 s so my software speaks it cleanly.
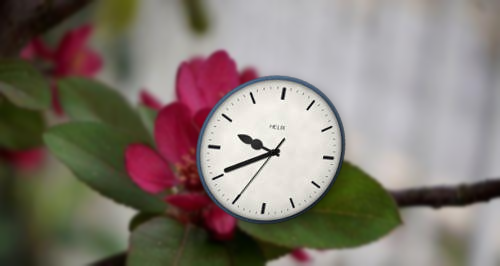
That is 9 h 40 min 35 s
